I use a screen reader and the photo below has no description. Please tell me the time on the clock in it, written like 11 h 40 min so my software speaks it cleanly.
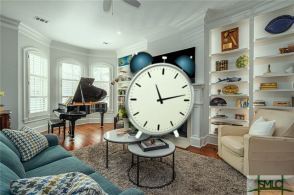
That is 11 h 13 min
